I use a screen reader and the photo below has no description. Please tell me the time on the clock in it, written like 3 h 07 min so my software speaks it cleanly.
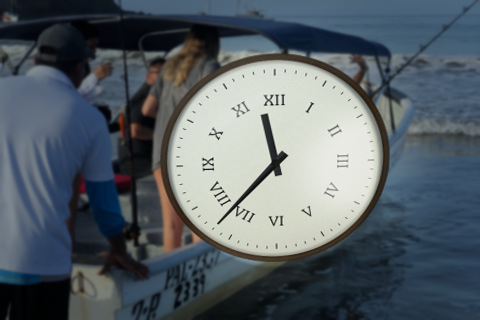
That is 11 h 37 min
